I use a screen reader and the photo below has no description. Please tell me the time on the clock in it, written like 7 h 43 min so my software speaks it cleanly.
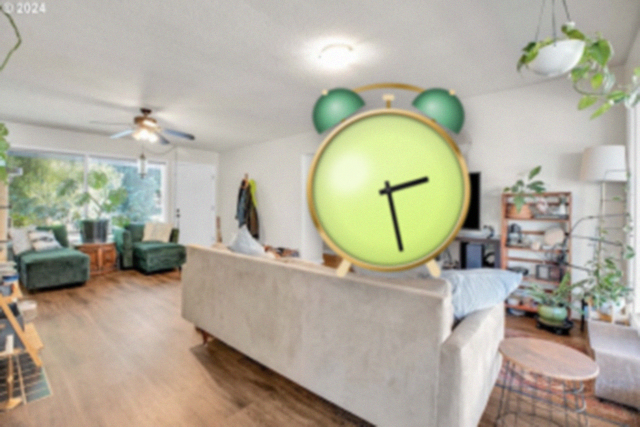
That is 2 h 28 min
